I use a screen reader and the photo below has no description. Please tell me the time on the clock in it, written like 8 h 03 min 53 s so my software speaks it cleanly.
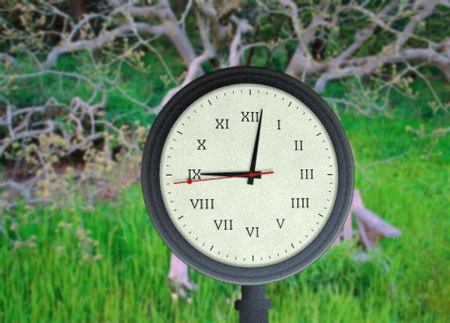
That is 9 h 01 min 44 s
